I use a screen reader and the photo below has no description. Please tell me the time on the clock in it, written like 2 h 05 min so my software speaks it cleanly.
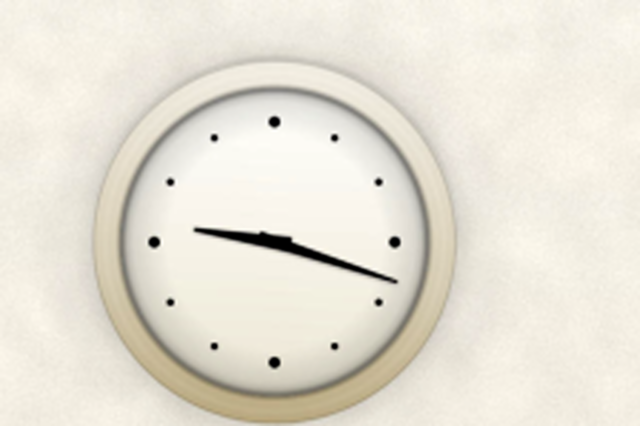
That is 9 h 18 min
